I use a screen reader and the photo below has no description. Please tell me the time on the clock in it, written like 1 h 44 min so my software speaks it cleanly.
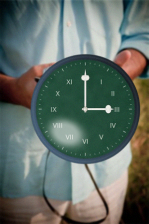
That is 3 h 00 min
